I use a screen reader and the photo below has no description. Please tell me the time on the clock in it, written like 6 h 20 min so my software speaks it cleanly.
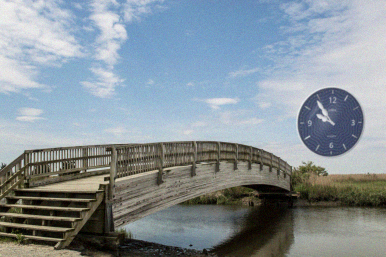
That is 9 h 54 min
